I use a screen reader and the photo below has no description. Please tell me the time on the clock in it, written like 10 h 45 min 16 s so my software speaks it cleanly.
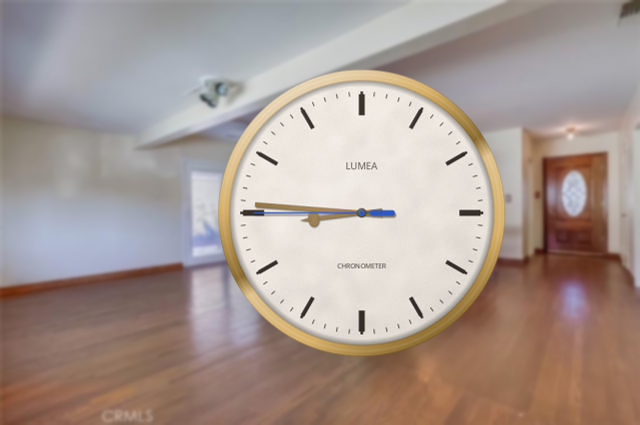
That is 8 h 45 min 45 s
